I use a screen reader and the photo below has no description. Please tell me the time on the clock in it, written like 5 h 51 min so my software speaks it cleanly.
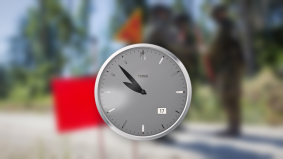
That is 9 h 53 min
